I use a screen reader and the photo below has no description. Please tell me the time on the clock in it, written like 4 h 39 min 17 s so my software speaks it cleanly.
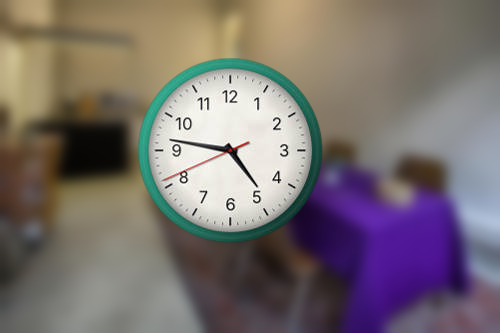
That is 4 h 46 min 41 s
